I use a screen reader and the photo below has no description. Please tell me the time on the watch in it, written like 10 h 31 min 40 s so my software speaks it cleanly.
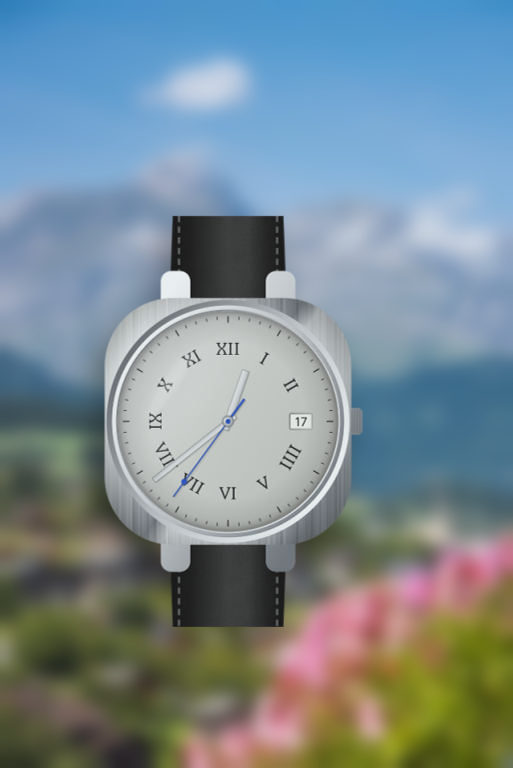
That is 12 h 38 min 36 s
